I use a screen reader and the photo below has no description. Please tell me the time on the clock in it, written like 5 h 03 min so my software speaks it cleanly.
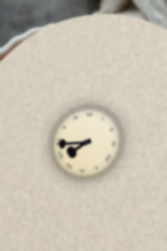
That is 7 h 44 min
